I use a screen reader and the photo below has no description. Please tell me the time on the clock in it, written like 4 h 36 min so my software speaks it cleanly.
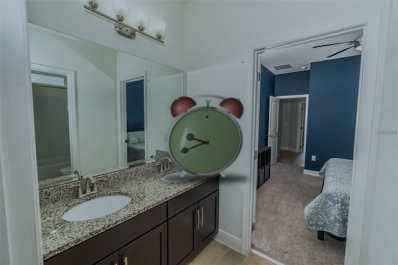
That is 9 h 41 min
